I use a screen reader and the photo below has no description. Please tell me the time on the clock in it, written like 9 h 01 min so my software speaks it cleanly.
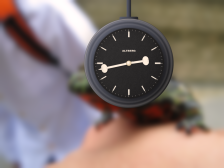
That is 2 h 43 min
